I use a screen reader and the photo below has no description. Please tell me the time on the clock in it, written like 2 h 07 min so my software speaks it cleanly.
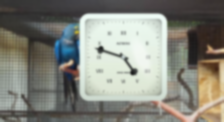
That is 4 h 48 min
